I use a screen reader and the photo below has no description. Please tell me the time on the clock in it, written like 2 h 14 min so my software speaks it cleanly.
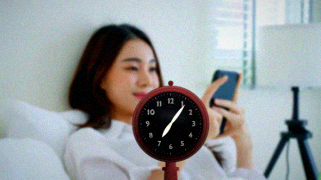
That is 7 h 06 min
